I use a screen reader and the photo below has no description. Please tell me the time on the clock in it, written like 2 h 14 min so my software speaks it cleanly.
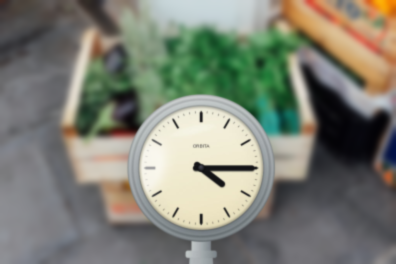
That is 4 h 15 min
